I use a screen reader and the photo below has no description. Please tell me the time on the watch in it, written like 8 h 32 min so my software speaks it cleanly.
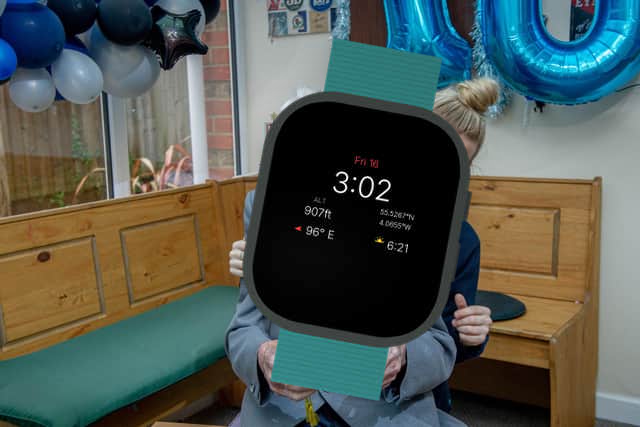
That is 3 h 02 min
